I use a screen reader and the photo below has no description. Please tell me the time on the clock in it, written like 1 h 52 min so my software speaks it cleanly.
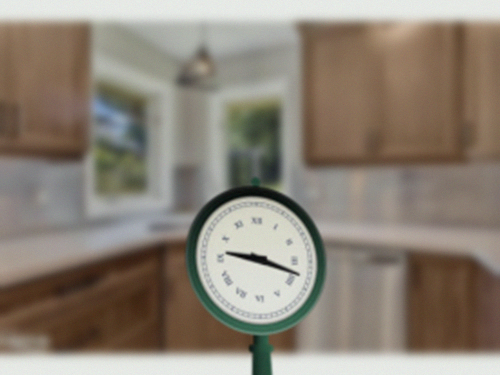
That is 9 h 18 min
